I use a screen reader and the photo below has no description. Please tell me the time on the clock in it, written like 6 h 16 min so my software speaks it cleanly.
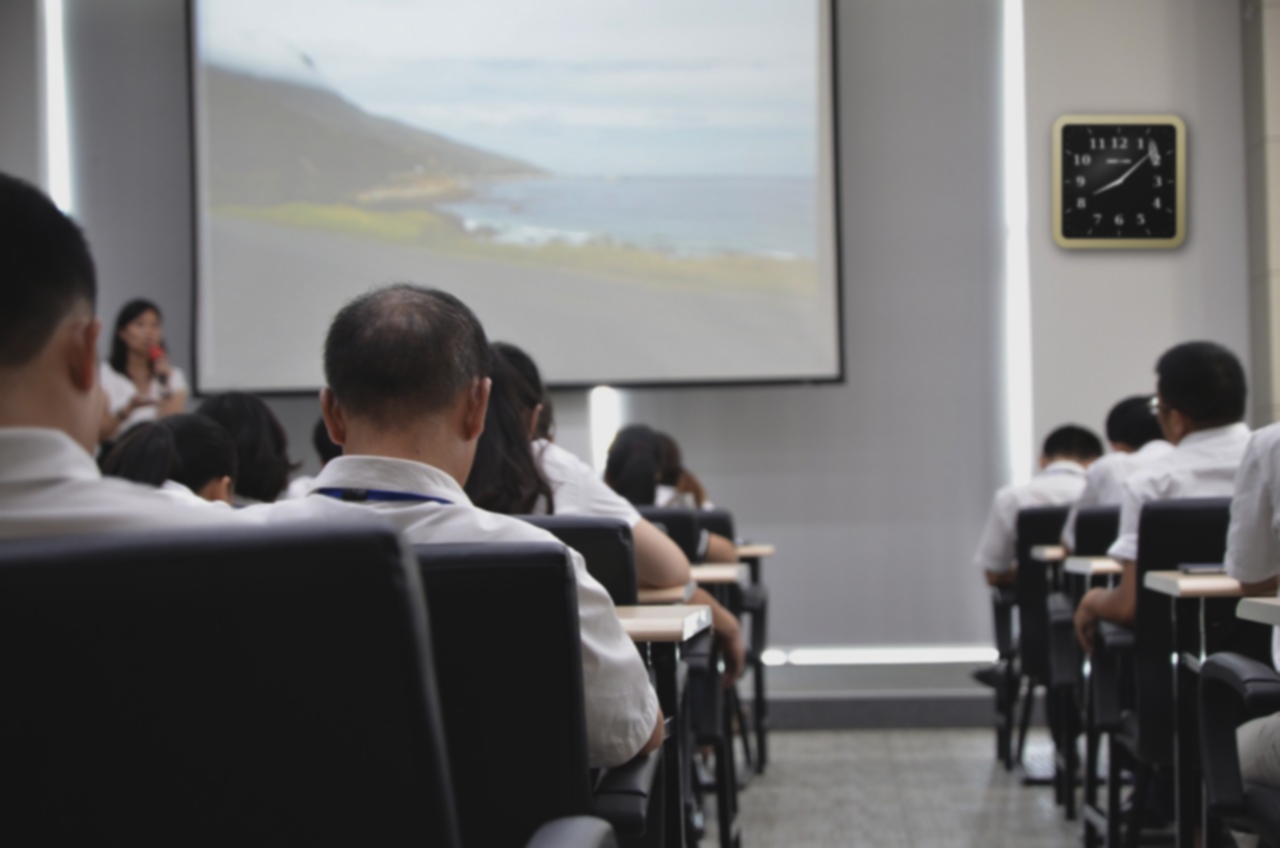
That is 8 h 08 min
